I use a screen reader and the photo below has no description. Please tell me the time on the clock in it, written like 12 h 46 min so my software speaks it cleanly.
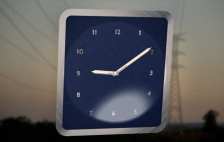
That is 9 h 09 min
